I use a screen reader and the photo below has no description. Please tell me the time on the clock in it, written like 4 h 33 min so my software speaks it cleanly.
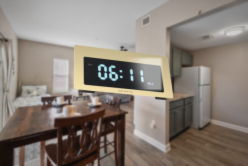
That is 6 h 11 min
